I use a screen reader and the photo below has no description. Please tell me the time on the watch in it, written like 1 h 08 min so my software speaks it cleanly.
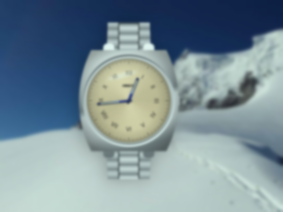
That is 12 h 44 min
